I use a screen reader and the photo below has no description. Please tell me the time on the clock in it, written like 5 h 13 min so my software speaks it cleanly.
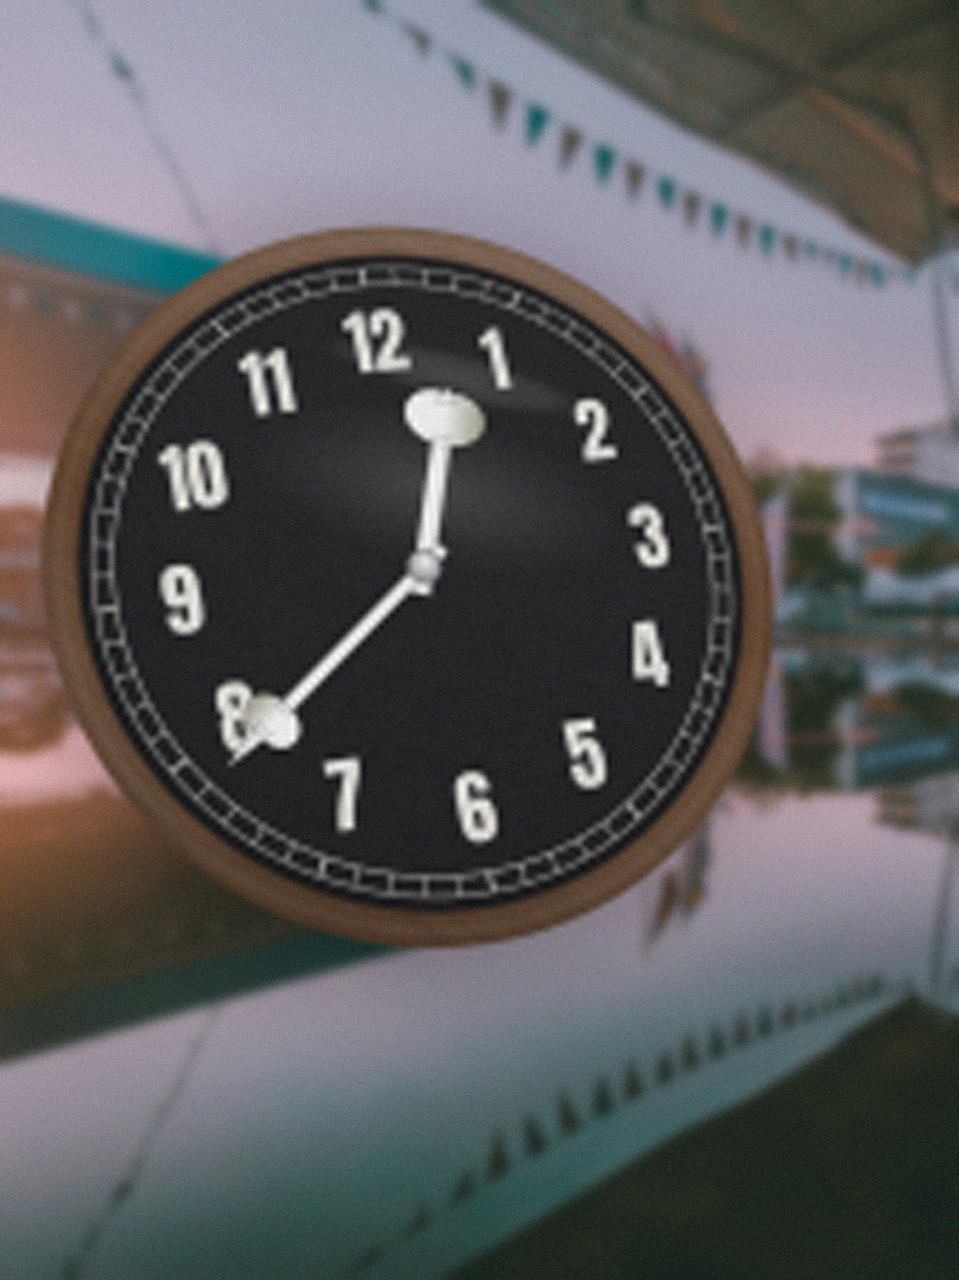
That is 12 h 39 min
